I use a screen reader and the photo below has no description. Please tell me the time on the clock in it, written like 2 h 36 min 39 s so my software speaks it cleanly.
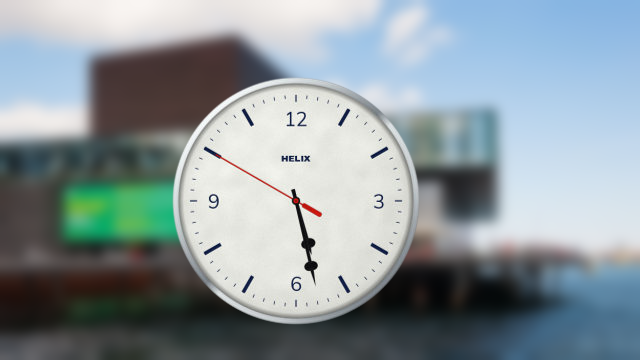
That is 5 h 27 min 50 s
